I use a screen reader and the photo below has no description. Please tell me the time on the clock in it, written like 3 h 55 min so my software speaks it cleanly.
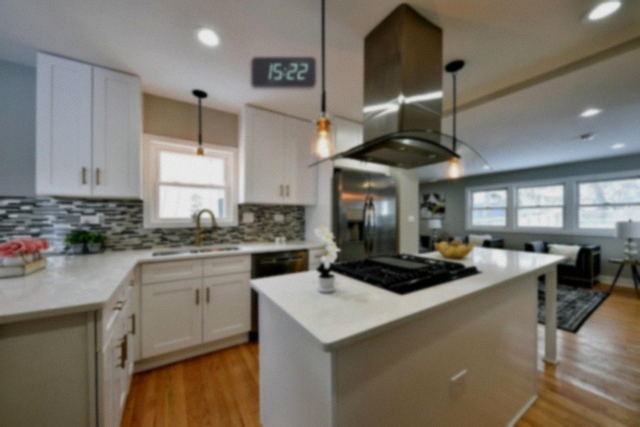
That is 15 h 22 min
